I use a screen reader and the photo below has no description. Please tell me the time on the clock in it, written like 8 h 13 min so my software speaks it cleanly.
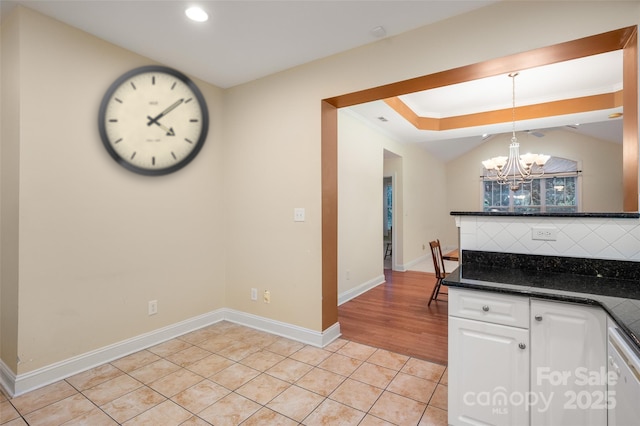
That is 4 h 09 min
